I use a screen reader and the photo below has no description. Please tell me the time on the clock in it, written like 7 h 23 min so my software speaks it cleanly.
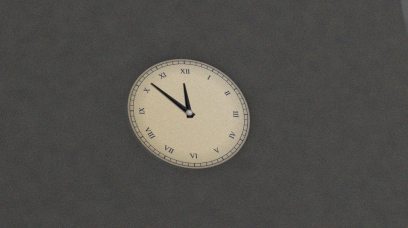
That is 11 h 52 min
